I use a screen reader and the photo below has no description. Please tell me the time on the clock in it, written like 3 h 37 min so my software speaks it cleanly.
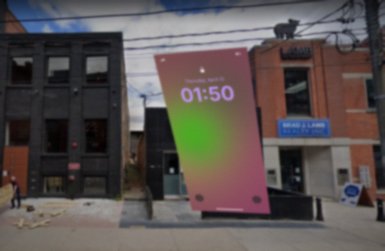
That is 1 h 50 min
